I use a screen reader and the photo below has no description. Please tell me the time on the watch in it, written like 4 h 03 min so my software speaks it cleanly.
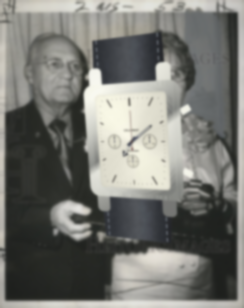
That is 7 h 09 min
